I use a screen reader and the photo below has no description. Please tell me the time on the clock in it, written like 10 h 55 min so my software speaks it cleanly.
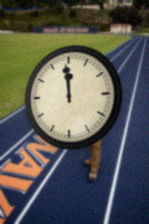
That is 11 h 59 min
